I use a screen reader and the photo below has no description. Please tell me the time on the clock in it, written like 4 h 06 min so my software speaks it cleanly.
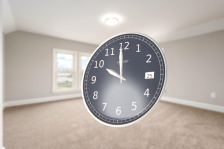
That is 9 h 59 min
